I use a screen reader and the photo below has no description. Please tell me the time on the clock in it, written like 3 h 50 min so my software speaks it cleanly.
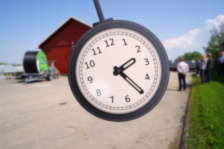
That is 2 h 25 min
